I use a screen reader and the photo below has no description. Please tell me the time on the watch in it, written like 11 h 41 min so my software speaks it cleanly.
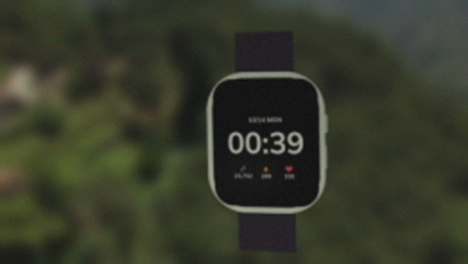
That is 0 h 39 min
